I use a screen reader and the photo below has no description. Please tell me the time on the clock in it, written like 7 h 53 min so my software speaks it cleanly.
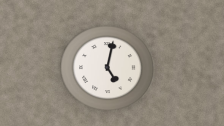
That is 5 h 02 min
